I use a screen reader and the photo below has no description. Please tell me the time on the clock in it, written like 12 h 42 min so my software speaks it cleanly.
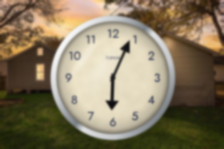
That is 6 h 04 min
